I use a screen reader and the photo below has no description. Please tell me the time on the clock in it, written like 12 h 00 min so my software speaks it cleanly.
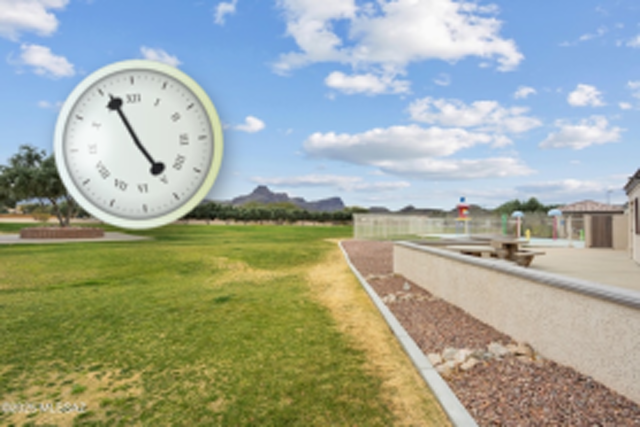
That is 4 h 56 min
